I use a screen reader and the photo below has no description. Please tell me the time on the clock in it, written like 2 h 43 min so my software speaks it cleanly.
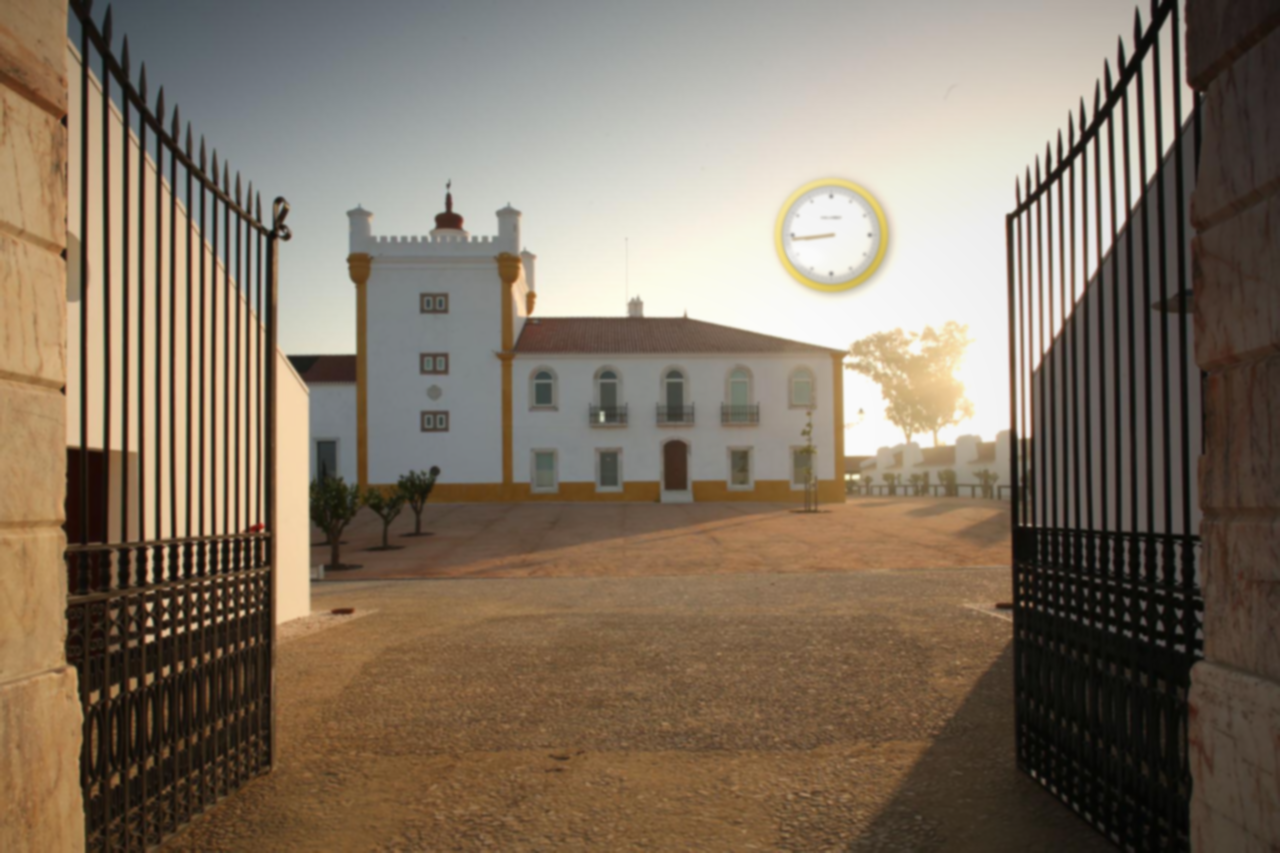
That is 8 h 44 min
